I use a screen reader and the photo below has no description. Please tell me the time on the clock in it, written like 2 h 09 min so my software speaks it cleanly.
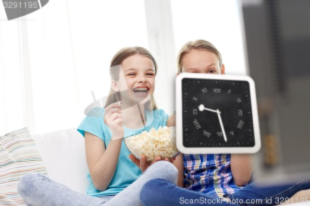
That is 9 h 28 min
